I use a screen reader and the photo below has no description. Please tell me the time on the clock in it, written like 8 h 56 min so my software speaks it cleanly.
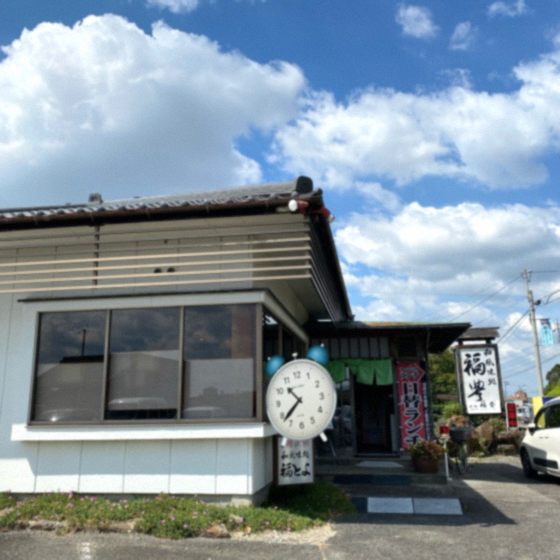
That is 10 h 38 min
